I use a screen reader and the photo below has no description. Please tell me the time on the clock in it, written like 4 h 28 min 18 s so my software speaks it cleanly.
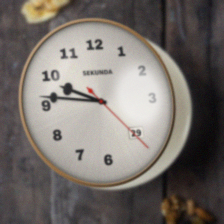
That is 9 h 46 min 23 s
